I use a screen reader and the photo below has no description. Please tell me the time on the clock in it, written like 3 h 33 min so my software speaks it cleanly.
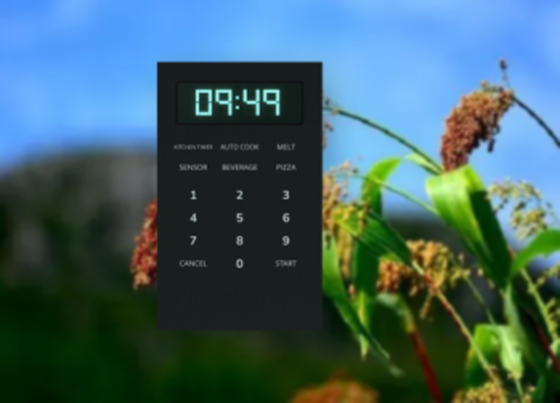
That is 9 h 49 min
